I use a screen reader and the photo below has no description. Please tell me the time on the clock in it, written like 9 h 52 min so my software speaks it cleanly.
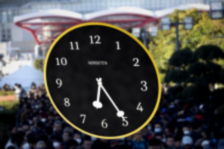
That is 6 h 25 min
